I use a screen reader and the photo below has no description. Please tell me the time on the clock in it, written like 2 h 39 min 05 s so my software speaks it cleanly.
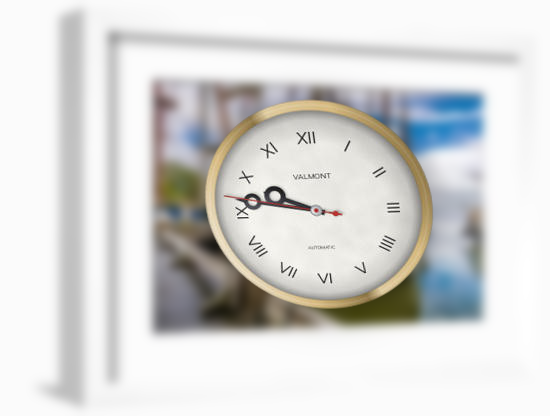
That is 9 h 46 min 47 s
